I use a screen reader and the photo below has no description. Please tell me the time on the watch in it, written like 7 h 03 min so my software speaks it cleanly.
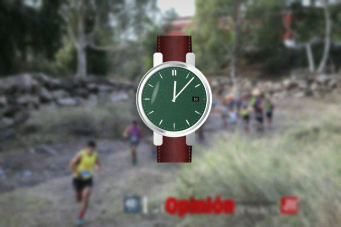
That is 12 h 07 min
